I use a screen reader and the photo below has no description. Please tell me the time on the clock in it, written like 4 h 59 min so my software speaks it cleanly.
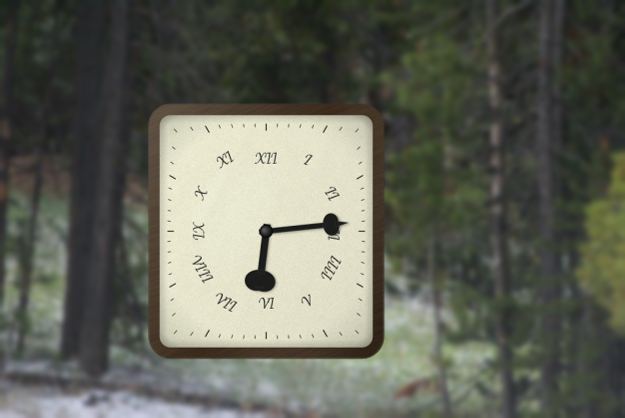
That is 6 h 14 min
